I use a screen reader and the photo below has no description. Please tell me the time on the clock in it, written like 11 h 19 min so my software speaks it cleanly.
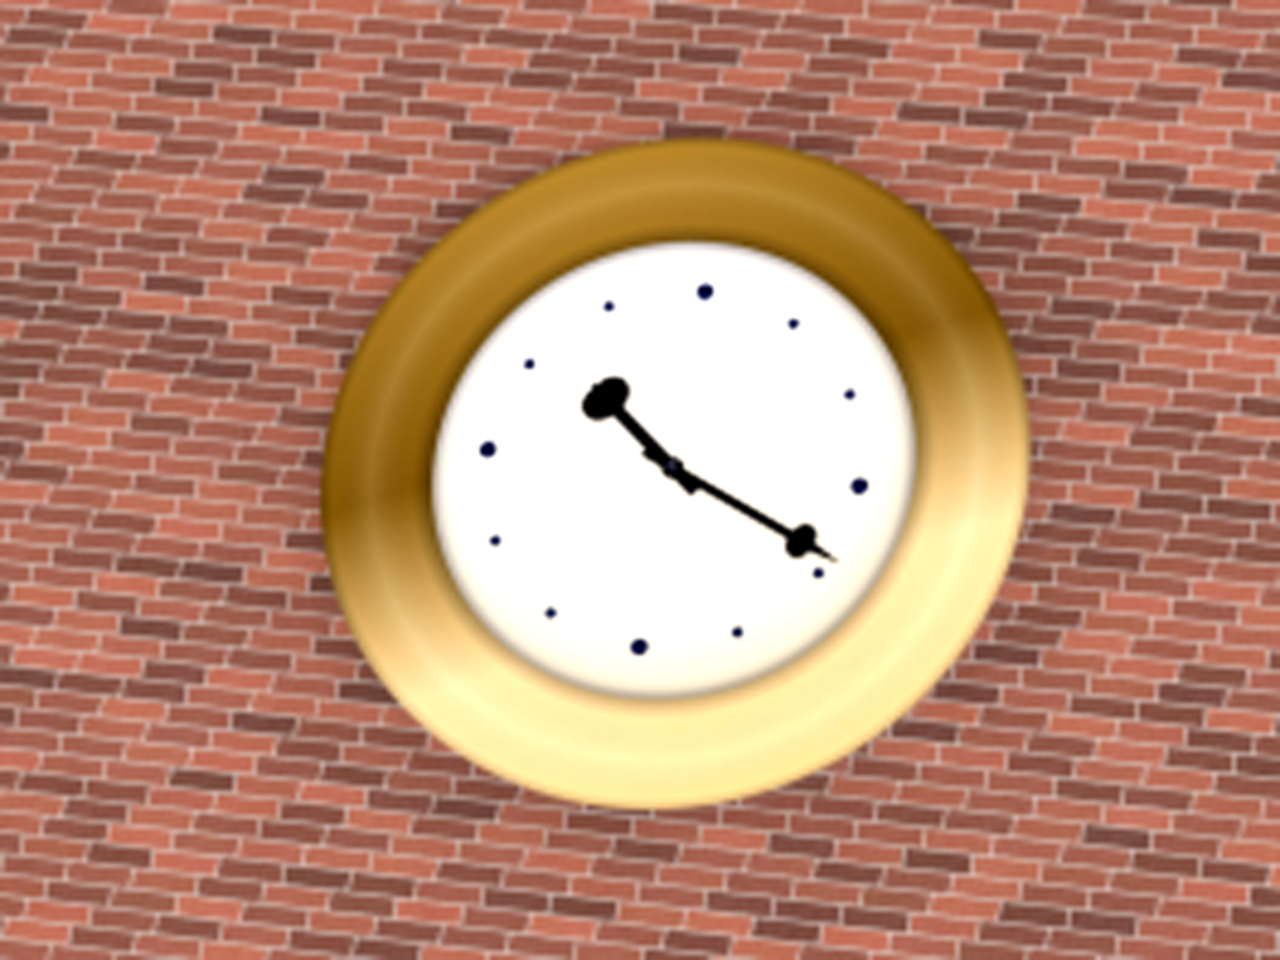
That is 10 h 19 min
